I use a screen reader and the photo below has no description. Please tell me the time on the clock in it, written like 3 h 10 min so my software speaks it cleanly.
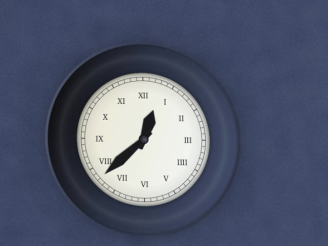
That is 12 h 38 min
